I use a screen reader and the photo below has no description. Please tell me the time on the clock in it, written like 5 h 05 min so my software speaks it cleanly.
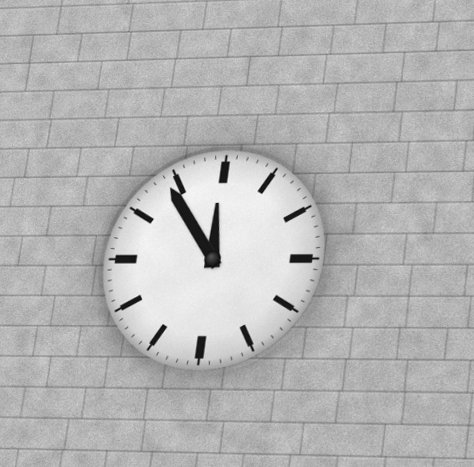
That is 11 h 54 min
